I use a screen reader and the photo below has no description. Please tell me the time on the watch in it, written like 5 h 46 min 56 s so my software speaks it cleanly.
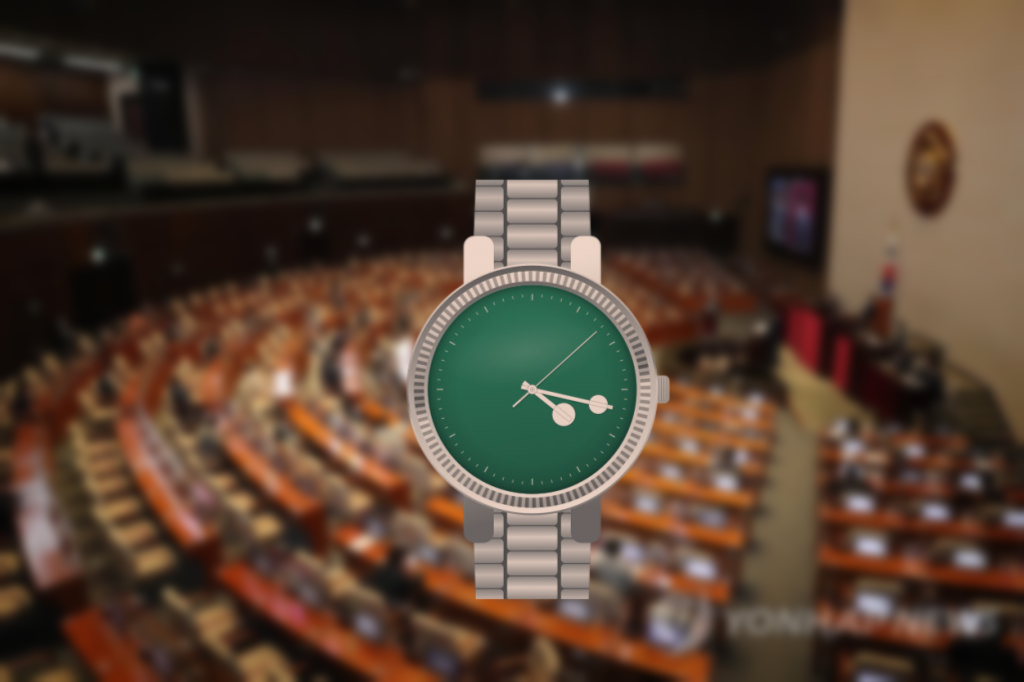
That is 4 h 17 min 08 s
